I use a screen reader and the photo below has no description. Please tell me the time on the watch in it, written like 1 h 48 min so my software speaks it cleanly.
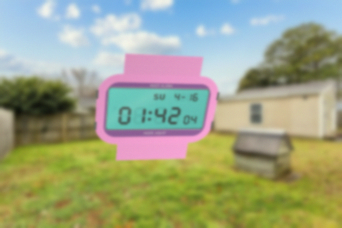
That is 1 h 42 min
